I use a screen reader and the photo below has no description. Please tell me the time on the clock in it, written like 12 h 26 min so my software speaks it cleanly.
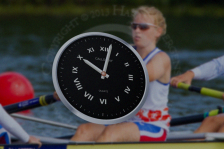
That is 10 h 02 min
